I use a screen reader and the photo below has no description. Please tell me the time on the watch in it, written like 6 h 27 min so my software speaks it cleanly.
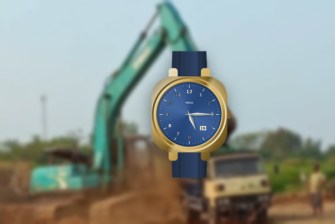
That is 5 h 15 min
